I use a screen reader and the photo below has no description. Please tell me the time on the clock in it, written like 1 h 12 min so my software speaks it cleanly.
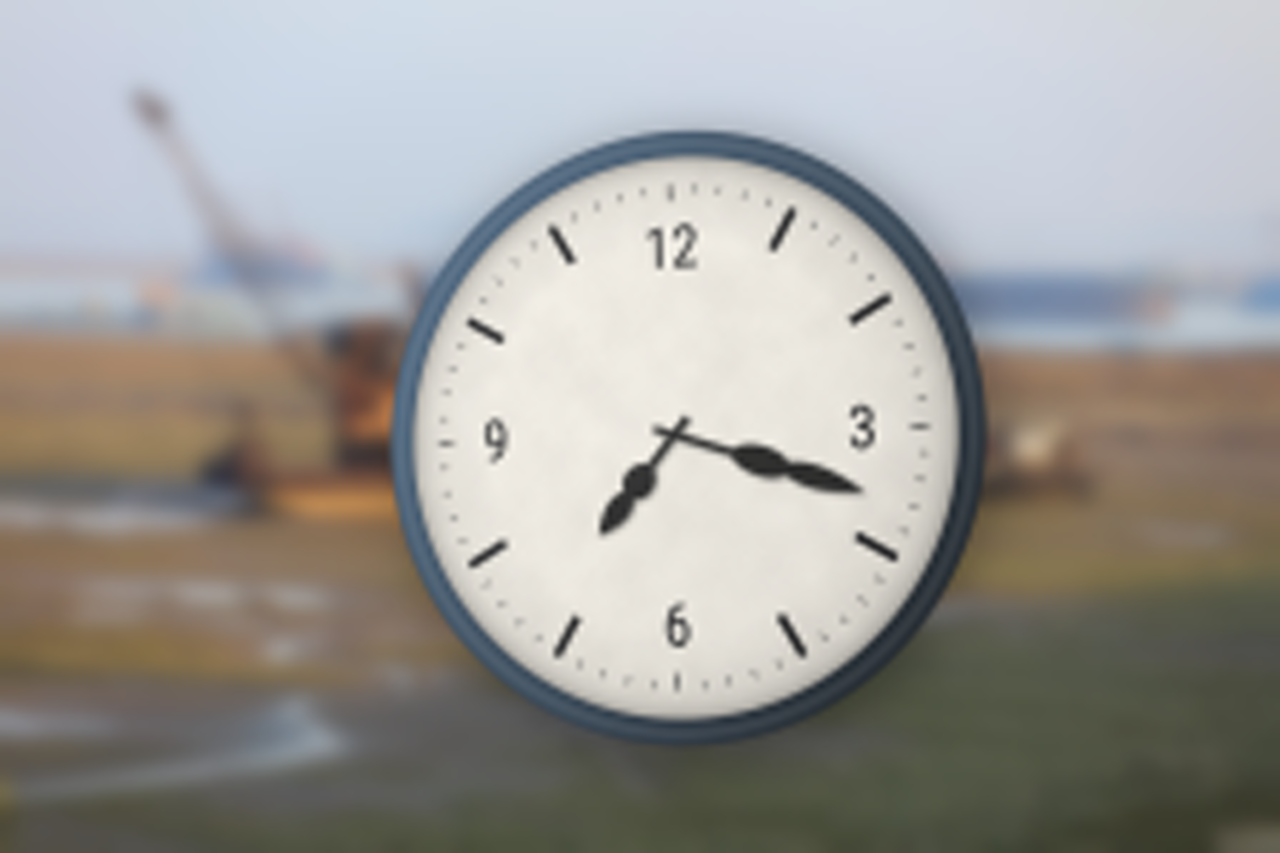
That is 7 h 18 min
